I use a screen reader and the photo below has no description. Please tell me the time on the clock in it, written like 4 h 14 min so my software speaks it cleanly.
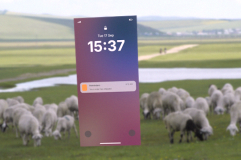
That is 15 h 37 min
